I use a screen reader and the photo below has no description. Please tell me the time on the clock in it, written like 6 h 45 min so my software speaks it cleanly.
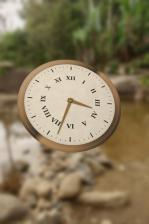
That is 3 h 33 min
